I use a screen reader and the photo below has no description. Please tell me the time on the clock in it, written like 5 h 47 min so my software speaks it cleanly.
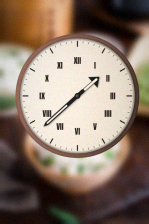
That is 1 h 38 min
